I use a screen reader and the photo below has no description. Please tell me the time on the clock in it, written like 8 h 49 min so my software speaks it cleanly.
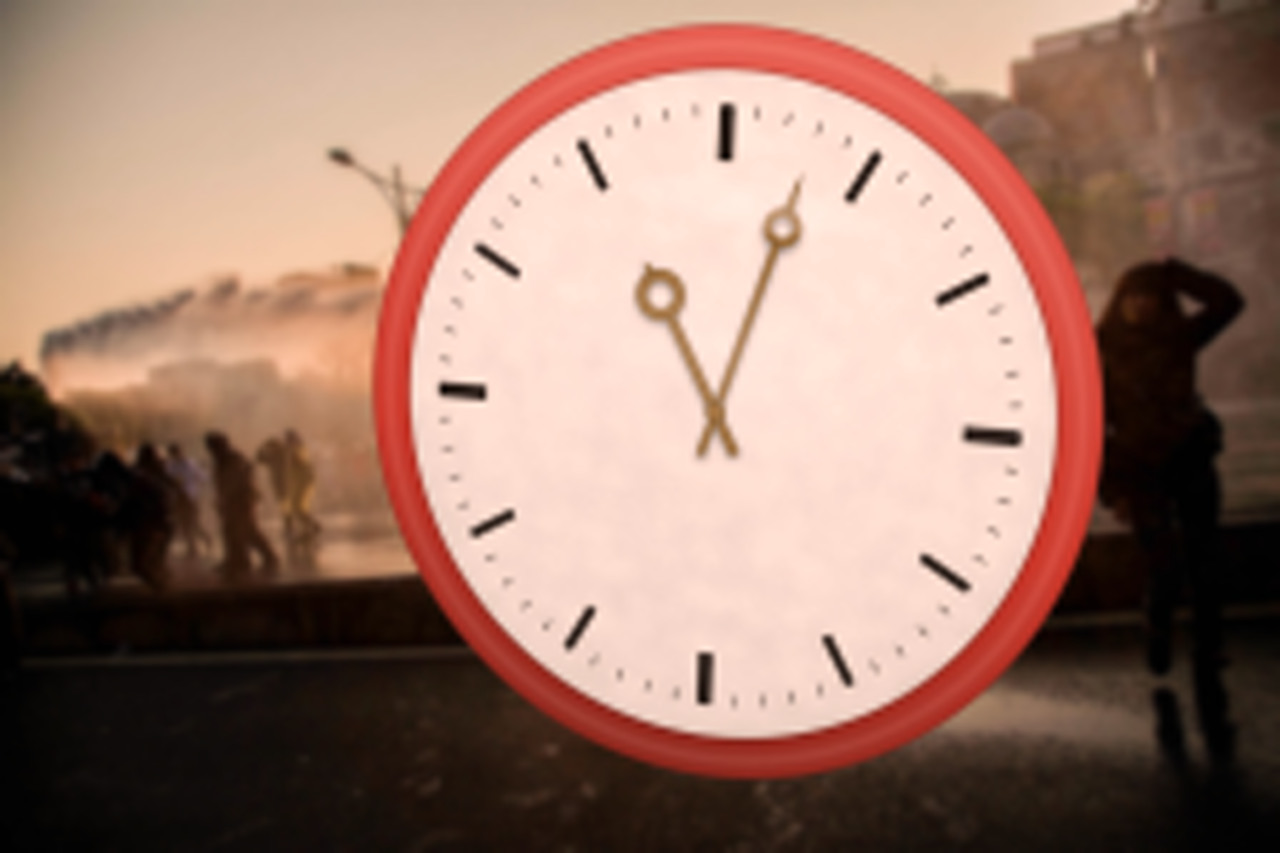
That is 11 h 03 min
